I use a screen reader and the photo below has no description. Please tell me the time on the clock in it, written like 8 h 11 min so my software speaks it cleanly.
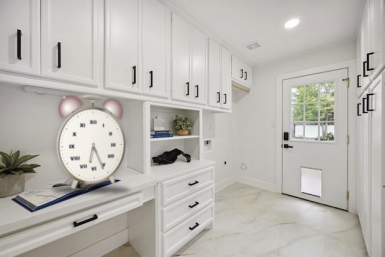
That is 6 h 26 min
